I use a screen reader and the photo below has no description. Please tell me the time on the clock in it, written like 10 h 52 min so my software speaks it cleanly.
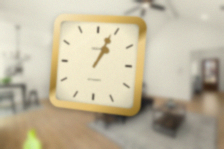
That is 1 h 04 min
